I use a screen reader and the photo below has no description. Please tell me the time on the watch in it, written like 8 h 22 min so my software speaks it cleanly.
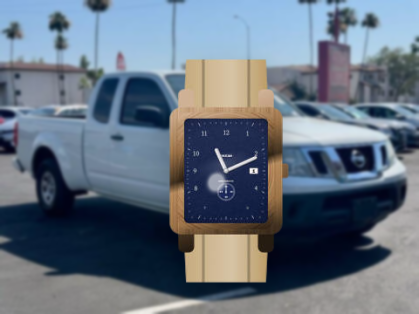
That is 11 h 11 min
